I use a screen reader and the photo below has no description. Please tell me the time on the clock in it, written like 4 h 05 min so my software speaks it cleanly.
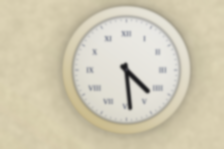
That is 4 h 29 min
